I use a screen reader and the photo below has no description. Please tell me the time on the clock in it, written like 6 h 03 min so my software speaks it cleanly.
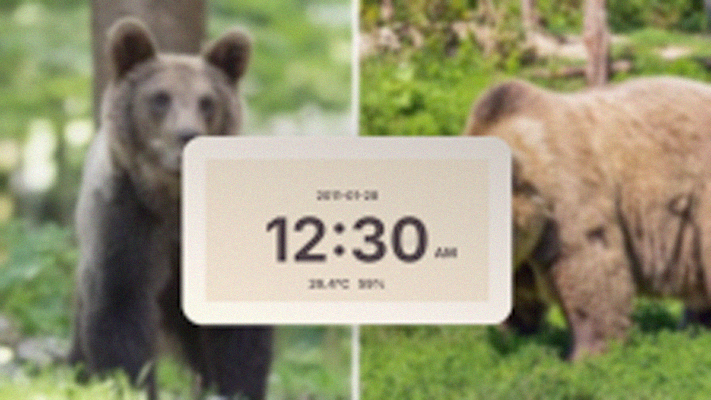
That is 12 h 30 min
